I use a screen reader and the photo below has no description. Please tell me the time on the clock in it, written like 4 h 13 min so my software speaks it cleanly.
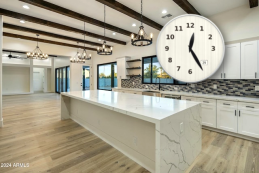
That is 12 h 25 min
